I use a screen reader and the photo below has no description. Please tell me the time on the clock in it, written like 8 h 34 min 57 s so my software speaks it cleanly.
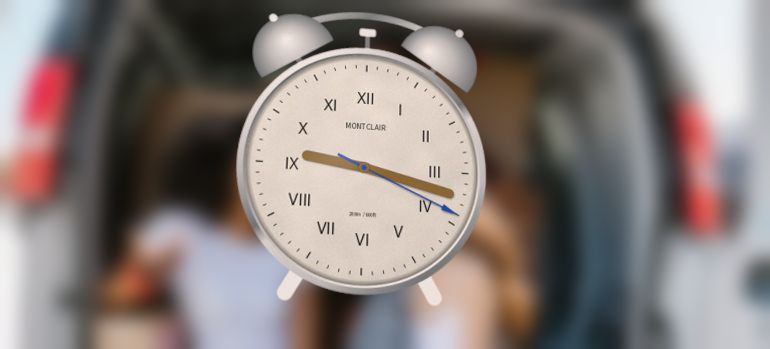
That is 9 h 17 min 19 s
